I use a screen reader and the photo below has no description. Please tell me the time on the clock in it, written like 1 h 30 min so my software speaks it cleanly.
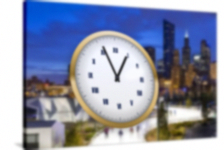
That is 12 h 56 min
